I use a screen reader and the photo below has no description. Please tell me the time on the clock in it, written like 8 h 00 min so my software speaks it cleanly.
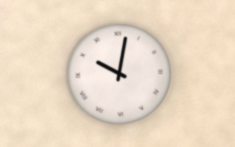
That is 10 h 02 min
